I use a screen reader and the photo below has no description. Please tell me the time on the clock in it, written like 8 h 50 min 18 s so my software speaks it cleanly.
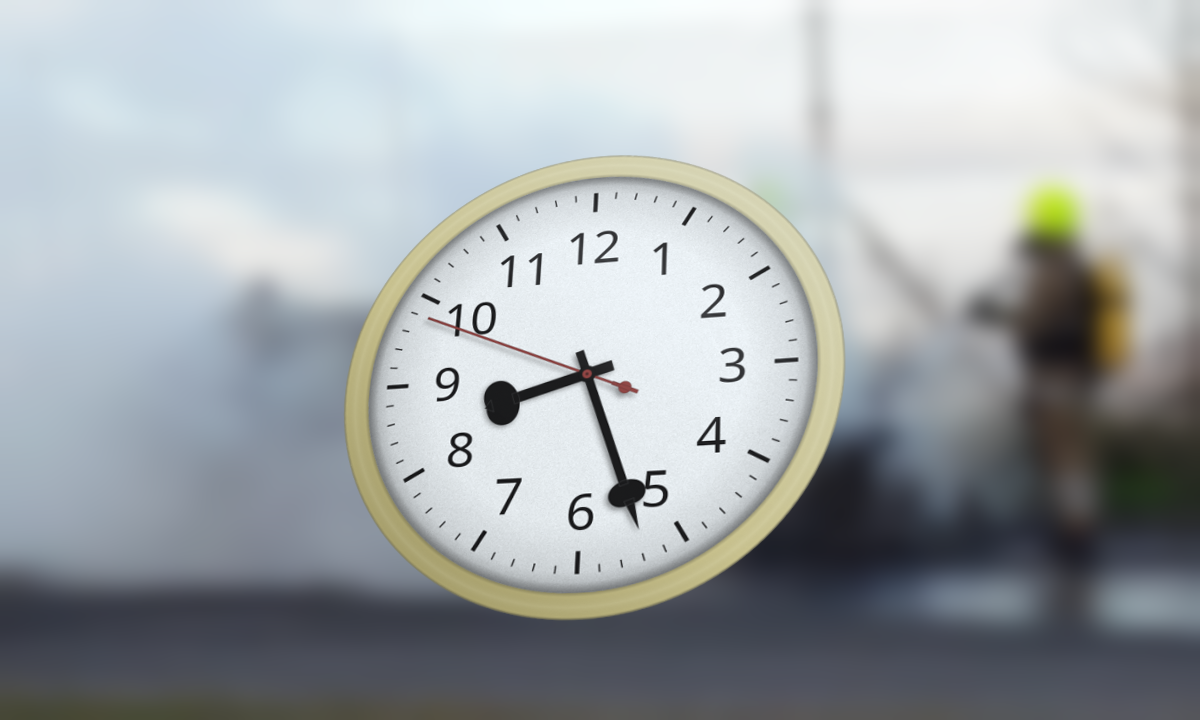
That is 8 h 26 min 49 s
